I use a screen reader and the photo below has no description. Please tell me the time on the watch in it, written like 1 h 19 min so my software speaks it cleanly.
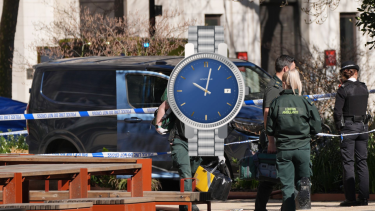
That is 10 h 02 min
